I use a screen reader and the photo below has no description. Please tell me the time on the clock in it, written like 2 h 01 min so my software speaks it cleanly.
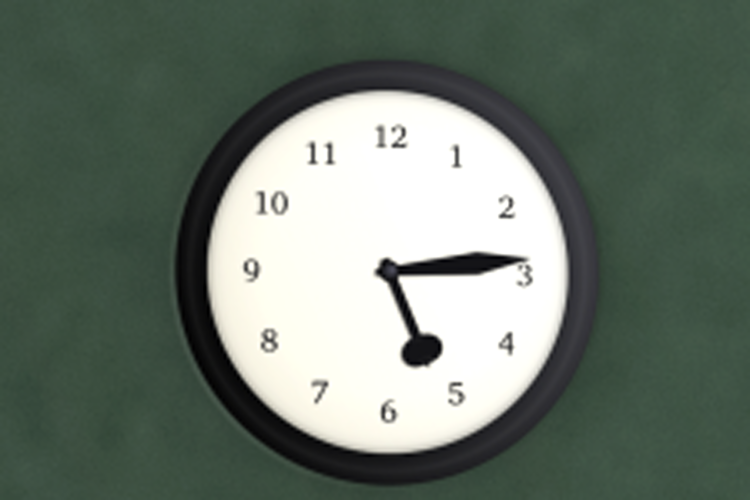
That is 5 h 14 min
